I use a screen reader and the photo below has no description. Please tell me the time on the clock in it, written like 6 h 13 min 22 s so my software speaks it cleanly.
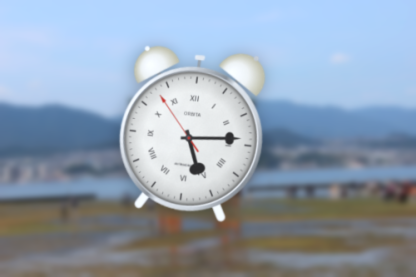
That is 5 h 13 min 53 s
